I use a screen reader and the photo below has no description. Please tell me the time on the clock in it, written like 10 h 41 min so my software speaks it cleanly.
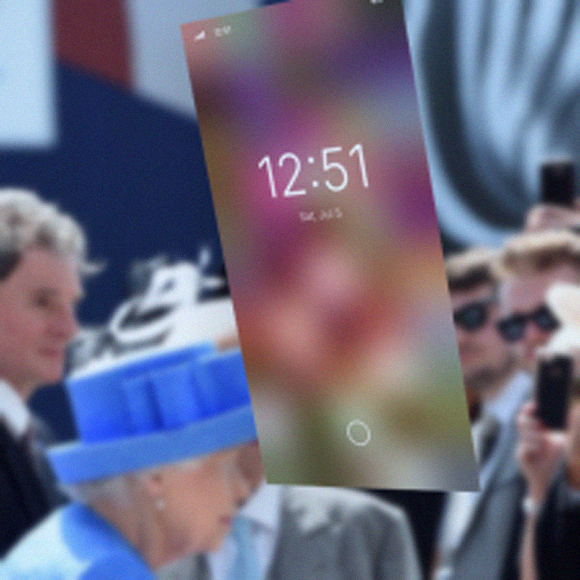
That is 12 h 51 min
